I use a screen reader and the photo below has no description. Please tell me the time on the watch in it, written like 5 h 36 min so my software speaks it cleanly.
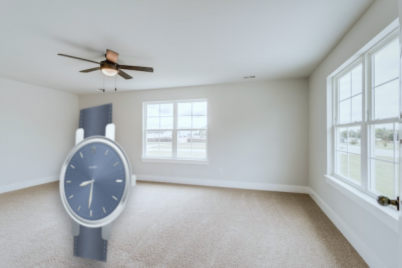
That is 8 h 31 min
